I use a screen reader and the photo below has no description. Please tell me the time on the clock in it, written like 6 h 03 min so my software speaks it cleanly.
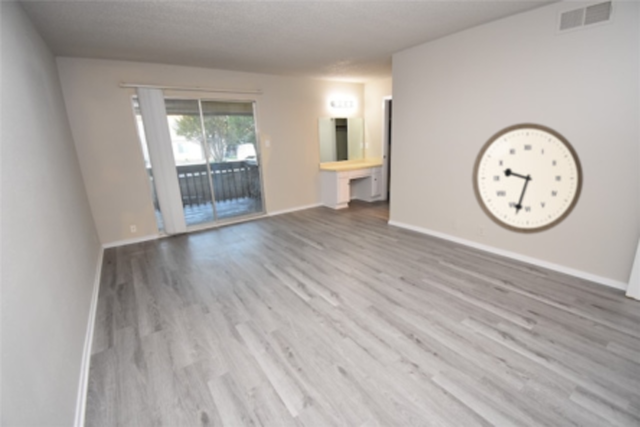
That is 9 h 33 min
